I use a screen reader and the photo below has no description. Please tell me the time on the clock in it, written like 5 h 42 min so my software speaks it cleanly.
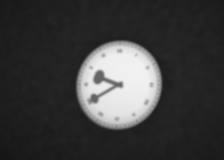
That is 9 h 40 min
